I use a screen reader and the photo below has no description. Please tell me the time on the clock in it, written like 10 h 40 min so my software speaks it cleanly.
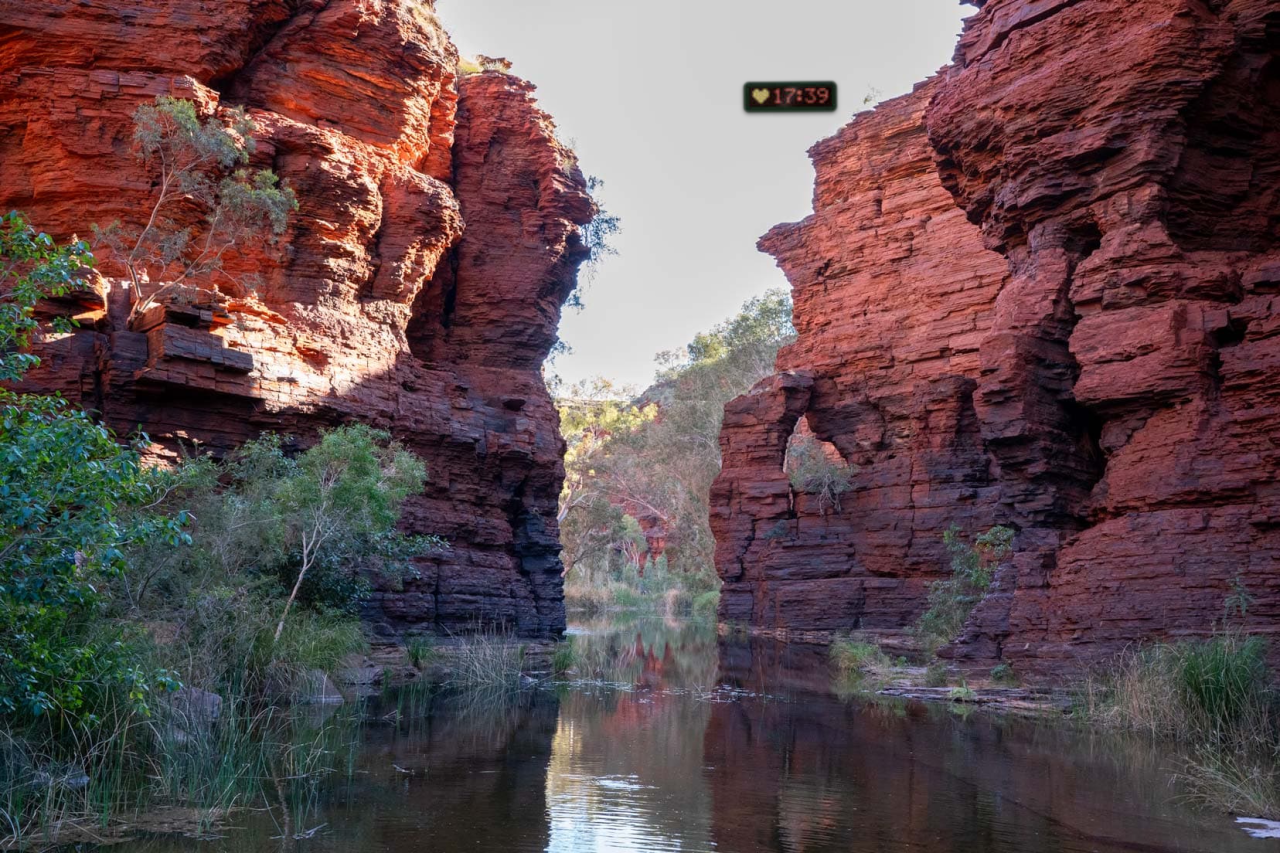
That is 17 h 39 min
